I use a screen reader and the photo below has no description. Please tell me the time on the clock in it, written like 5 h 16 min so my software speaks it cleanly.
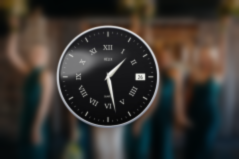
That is 1 h 28 min
